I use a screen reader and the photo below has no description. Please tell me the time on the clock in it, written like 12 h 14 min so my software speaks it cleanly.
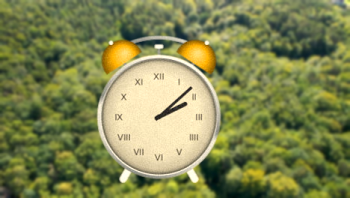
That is 2 h 08 min
